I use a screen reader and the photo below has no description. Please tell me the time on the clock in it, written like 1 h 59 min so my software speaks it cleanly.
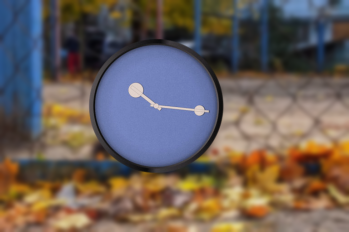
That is 10 h 16 min
